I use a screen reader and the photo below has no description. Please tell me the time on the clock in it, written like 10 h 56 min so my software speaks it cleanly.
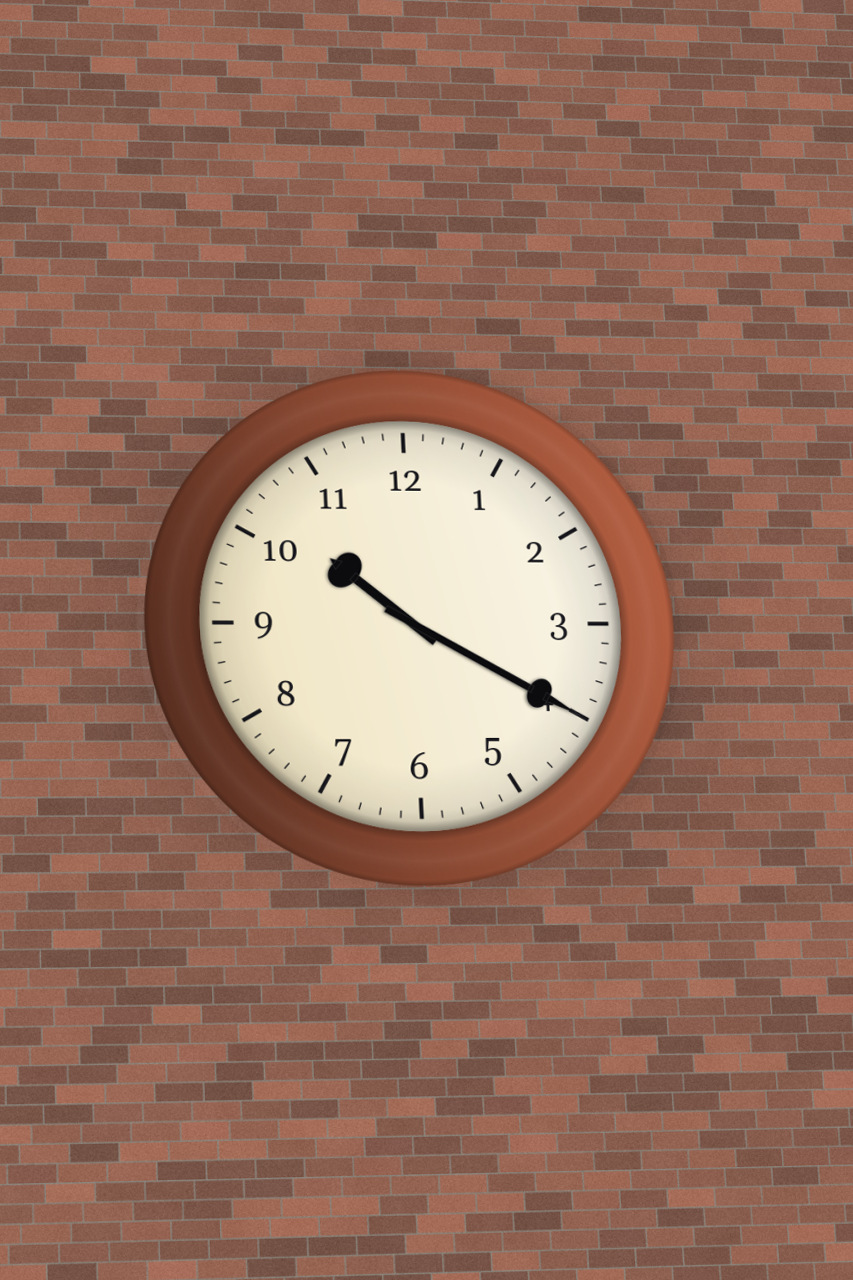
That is 10 h 20 min
